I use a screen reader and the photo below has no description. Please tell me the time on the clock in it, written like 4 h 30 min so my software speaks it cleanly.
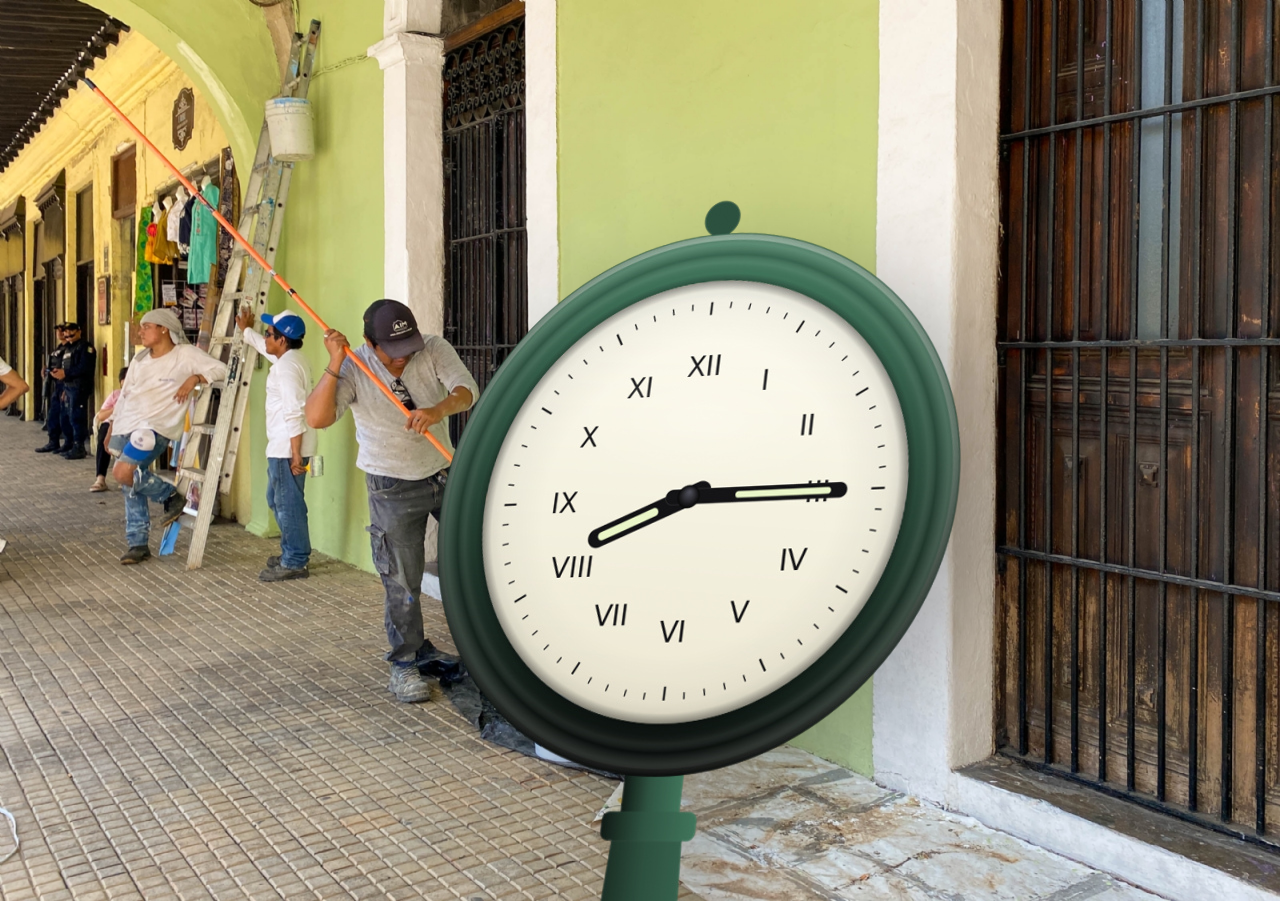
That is 8 h 15 min
